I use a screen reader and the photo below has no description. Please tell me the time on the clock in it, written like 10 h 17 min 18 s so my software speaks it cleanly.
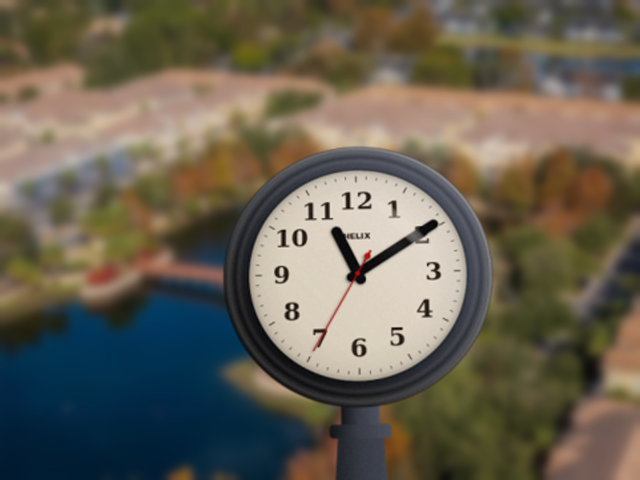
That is 11 h 09 min 35 s
